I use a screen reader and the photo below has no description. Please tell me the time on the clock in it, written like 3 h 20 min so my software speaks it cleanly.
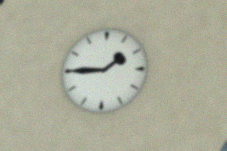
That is 1 h 45 min
